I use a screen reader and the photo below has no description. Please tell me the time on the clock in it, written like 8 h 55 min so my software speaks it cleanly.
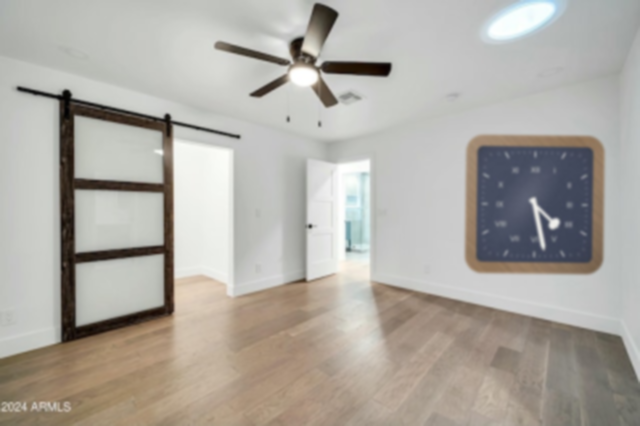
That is 4 h 28 min
